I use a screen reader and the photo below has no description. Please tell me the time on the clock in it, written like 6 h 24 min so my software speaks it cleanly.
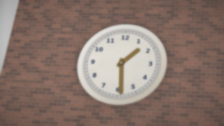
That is 1 h 29 min
